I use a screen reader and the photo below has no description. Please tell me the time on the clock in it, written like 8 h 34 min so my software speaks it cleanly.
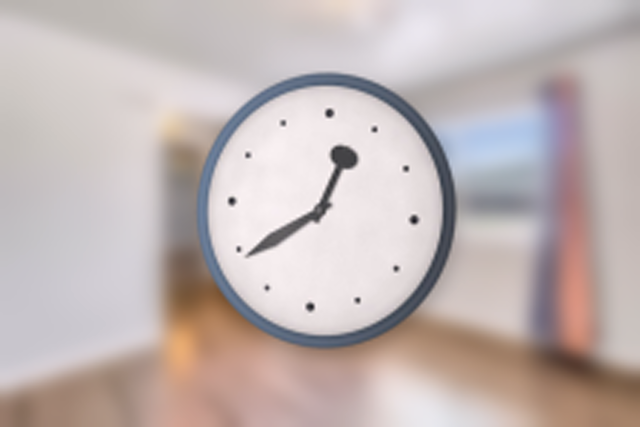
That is 12 h 39 min
